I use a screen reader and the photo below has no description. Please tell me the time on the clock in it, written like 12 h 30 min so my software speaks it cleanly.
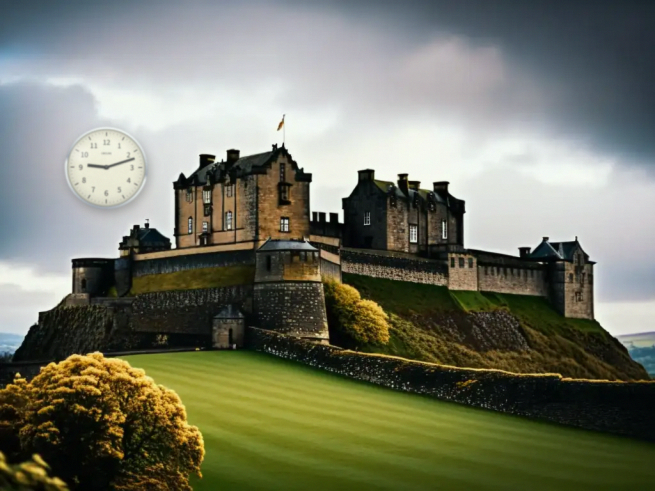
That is 9 h 12 min
